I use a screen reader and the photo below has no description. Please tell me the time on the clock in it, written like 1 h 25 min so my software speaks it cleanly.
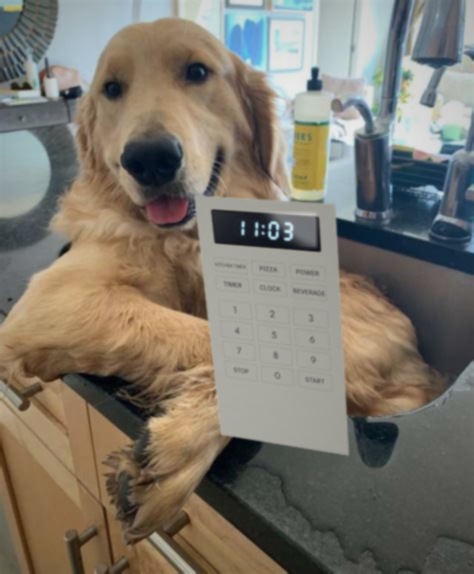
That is 11 h 03 min
